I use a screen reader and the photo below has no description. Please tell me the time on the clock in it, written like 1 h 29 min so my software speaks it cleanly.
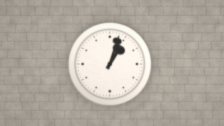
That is 1 h 03 min
